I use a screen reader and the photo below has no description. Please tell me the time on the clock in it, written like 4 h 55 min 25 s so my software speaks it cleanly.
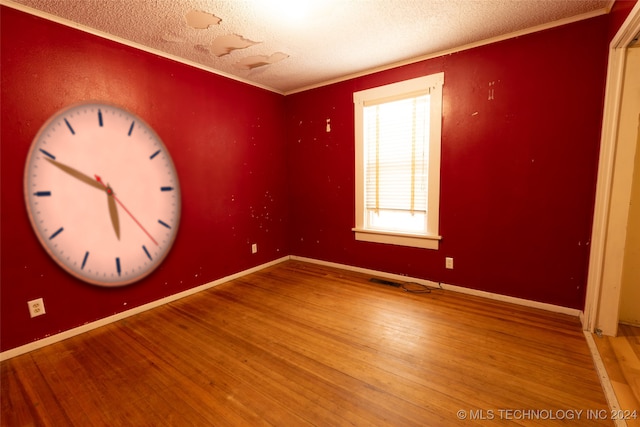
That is 5 h 49 min 23 s
